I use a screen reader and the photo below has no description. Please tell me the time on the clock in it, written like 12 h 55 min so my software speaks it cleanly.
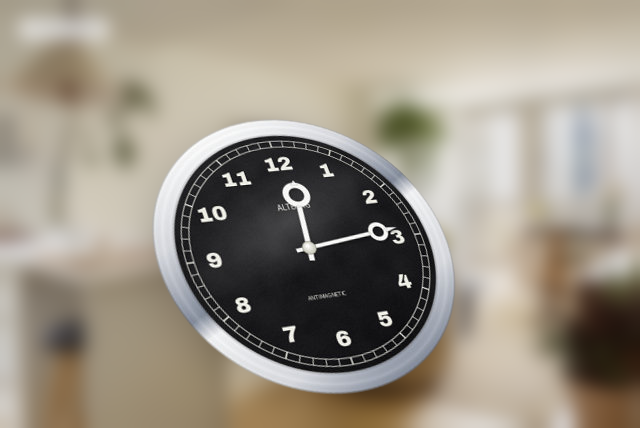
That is 12 h 14 min
